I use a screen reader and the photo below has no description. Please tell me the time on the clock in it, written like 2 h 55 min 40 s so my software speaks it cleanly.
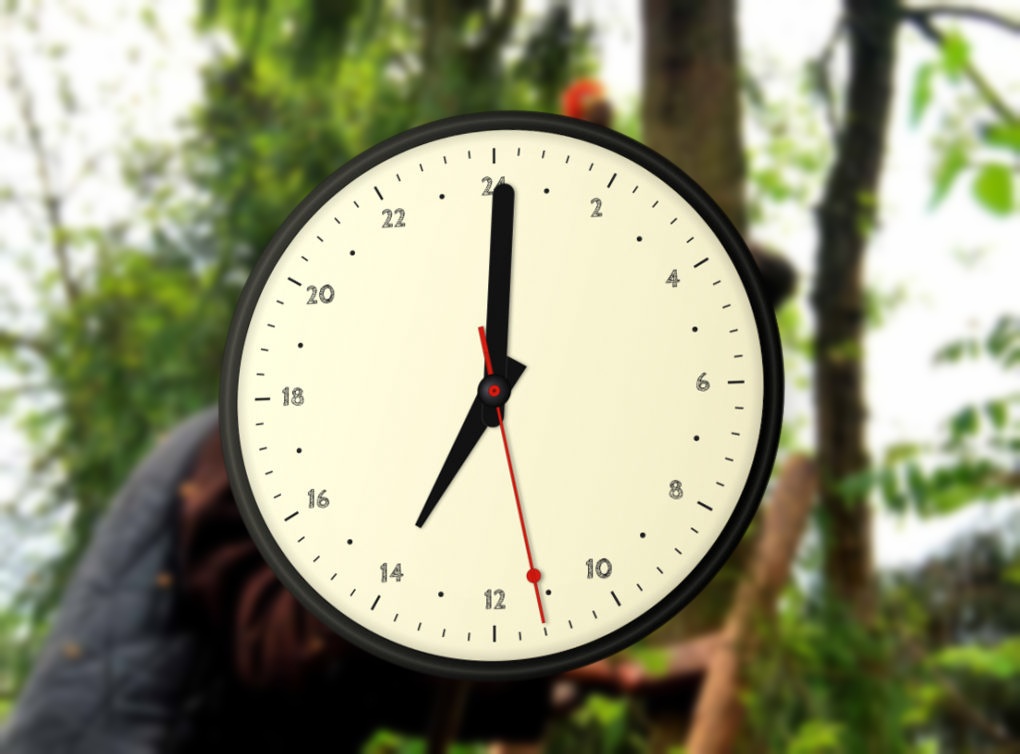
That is 14 h 00 min 28 s
